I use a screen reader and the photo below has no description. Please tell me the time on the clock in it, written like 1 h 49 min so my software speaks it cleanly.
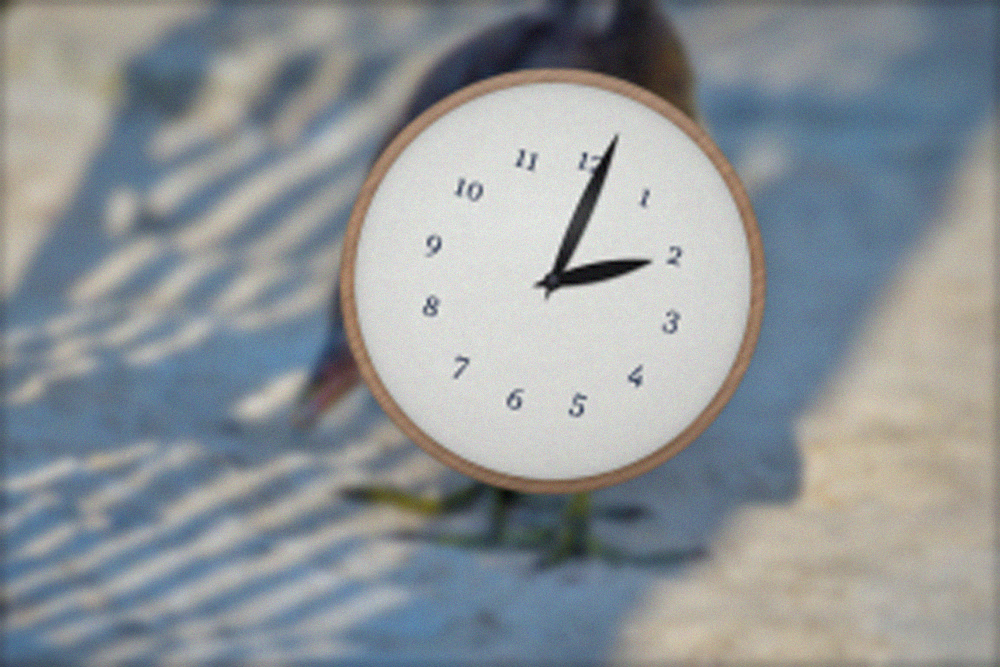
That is 2 h 01 min
